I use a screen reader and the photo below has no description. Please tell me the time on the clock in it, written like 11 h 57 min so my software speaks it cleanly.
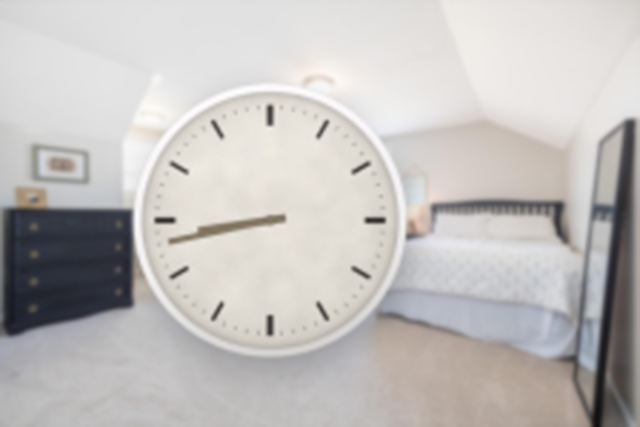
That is 8 h 43 min
